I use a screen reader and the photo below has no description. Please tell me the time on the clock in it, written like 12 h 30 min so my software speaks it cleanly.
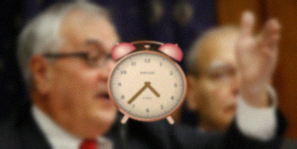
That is 4 h 37 min
